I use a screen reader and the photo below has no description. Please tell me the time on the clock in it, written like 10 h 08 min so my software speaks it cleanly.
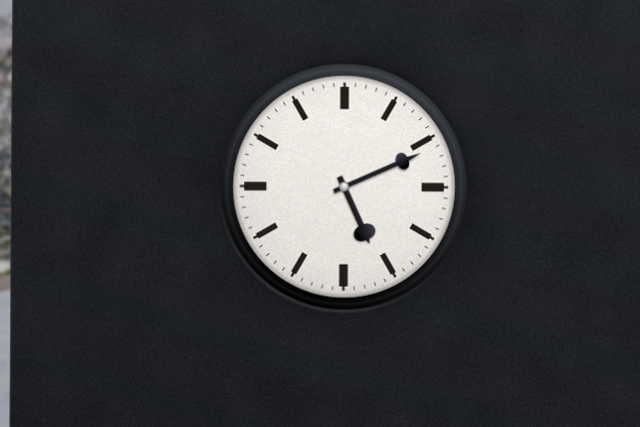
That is 5 h 11 min
